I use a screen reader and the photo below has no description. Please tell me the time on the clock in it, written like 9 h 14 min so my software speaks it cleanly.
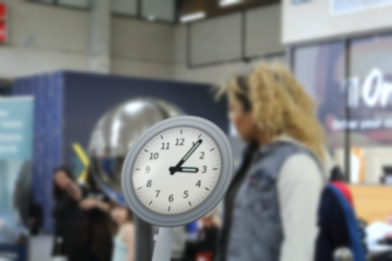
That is 3 h 06 min
